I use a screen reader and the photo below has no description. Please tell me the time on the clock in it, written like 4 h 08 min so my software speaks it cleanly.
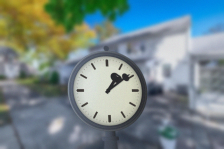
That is 1 h 09 min
